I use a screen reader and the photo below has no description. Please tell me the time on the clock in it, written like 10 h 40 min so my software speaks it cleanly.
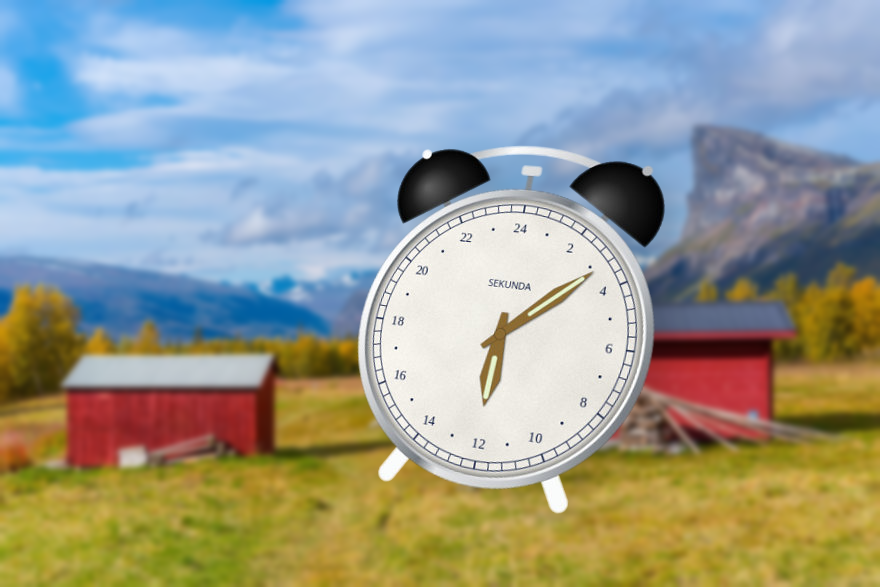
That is 12 h 08 min
